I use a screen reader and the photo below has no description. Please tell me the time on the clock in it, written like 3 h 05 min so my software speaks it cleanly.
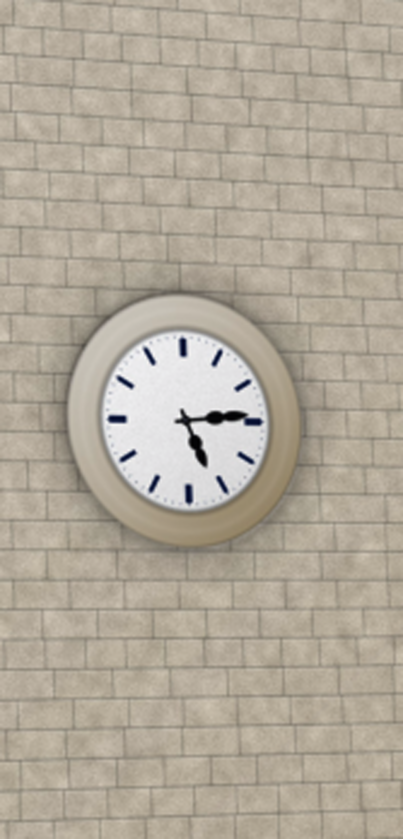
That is 5 h 14 min
